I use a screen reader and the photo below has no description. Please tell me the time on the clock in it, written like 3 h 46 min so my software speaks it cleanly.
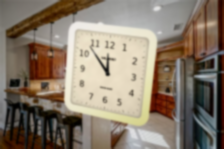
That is 11 h 53 min
